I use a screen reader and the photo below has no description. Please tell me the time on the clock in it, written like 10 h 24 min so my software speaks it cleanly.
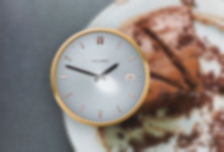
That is 1 h 48 min
